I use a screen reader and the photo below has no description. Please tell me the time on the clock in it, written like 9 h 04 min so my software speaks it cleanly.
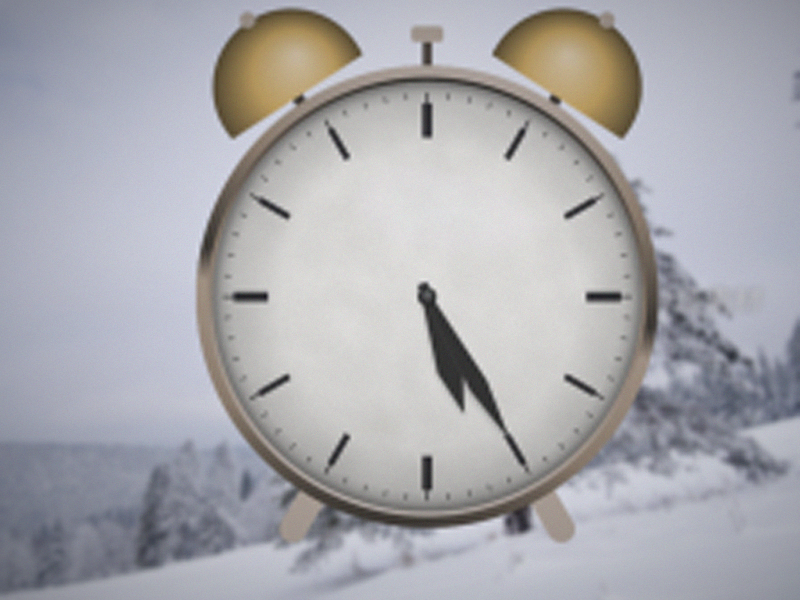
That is 5 h 25 min
